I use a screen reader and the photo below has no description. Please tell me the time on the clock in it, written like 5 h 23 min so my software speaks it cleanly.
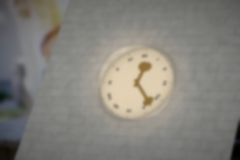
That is 12 h 23 min
